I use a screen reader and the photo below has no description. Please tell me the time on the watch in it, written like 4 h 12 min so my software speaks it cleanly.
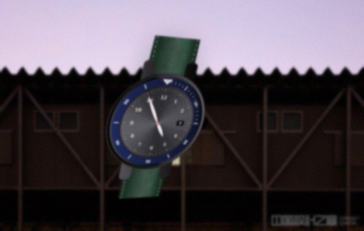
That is 4 h 55 min
